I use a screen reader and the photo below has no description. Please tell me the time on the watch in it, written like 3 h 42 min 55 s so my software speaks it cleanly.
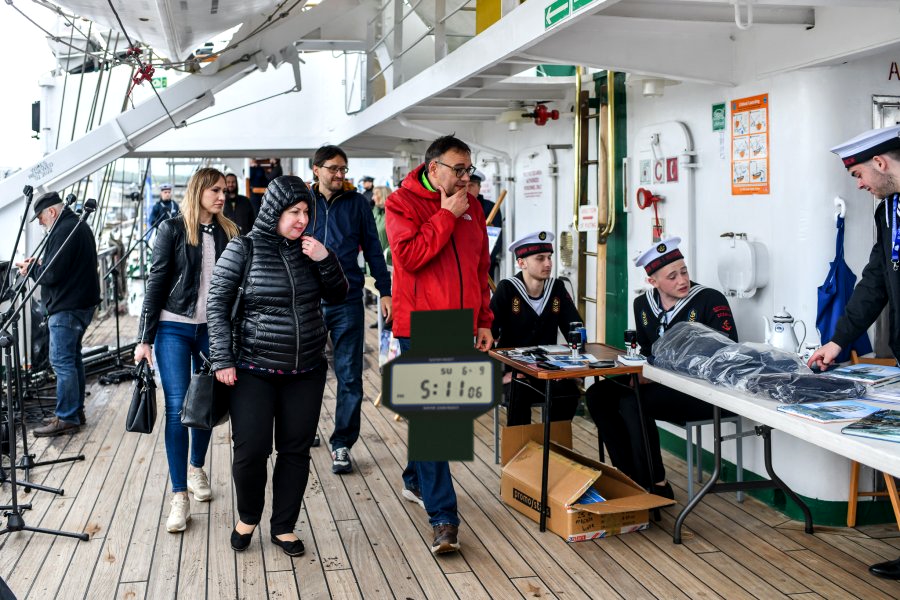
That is 5 h 11 min 06 s
